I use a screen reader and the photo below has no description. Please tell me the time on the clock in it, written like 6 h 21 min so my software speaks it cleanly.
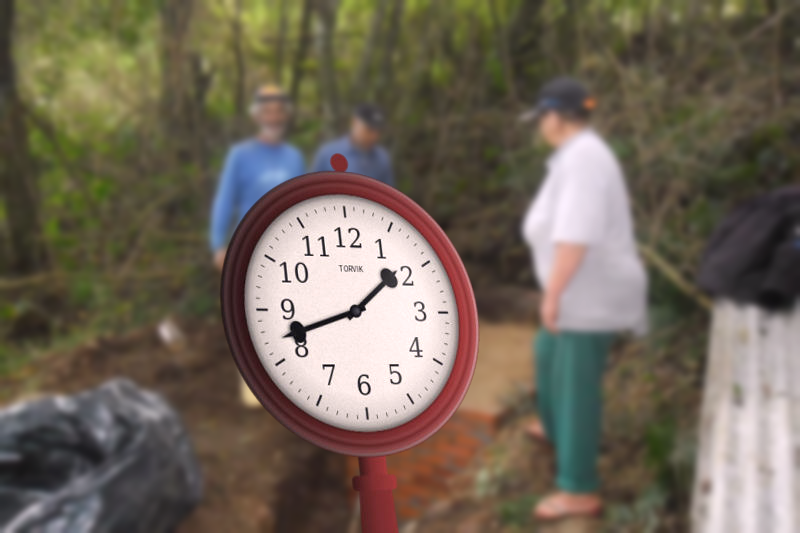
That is 1 h 42 min
